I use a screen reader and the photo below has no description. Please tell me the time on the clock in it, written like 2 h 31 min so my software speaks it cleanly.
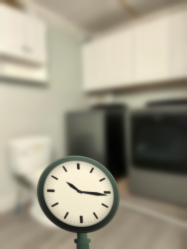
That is 10 h 16 min
